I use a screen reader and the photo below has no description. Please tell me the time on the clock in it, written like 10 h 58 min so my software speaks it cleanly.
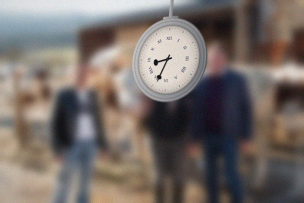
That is 8 h 34 min
